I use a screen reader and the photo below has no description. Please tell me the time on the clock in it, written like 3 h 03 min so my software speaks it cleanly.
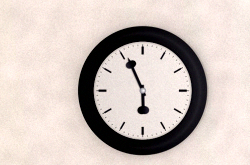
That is 5 h 56 min
